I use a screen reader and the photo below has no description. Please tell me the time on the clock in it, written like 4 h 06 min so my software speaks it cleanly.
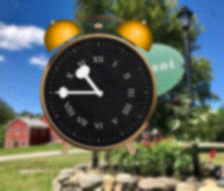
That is 10 h 45 min
